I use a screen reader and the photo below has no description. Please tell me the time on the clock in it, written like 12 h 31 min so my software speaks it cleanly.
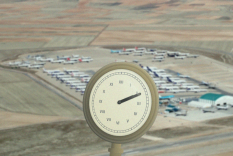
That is 2 h 11 min
